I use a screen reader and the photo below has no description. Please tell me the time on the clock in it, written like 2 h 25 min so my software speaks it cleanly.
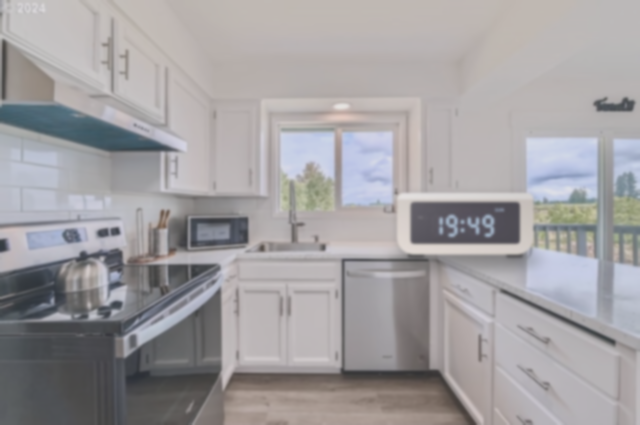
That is 19 h 49 min
